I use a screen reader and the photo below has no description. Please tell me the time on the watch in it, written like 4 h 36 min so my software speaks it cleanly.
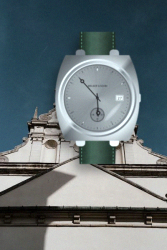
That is 5 h 53 min
